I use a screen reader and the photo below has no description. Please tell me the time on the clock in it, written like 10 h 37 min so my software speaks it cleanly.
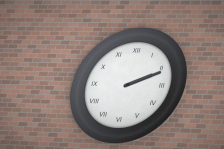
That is 2 h 11 min
